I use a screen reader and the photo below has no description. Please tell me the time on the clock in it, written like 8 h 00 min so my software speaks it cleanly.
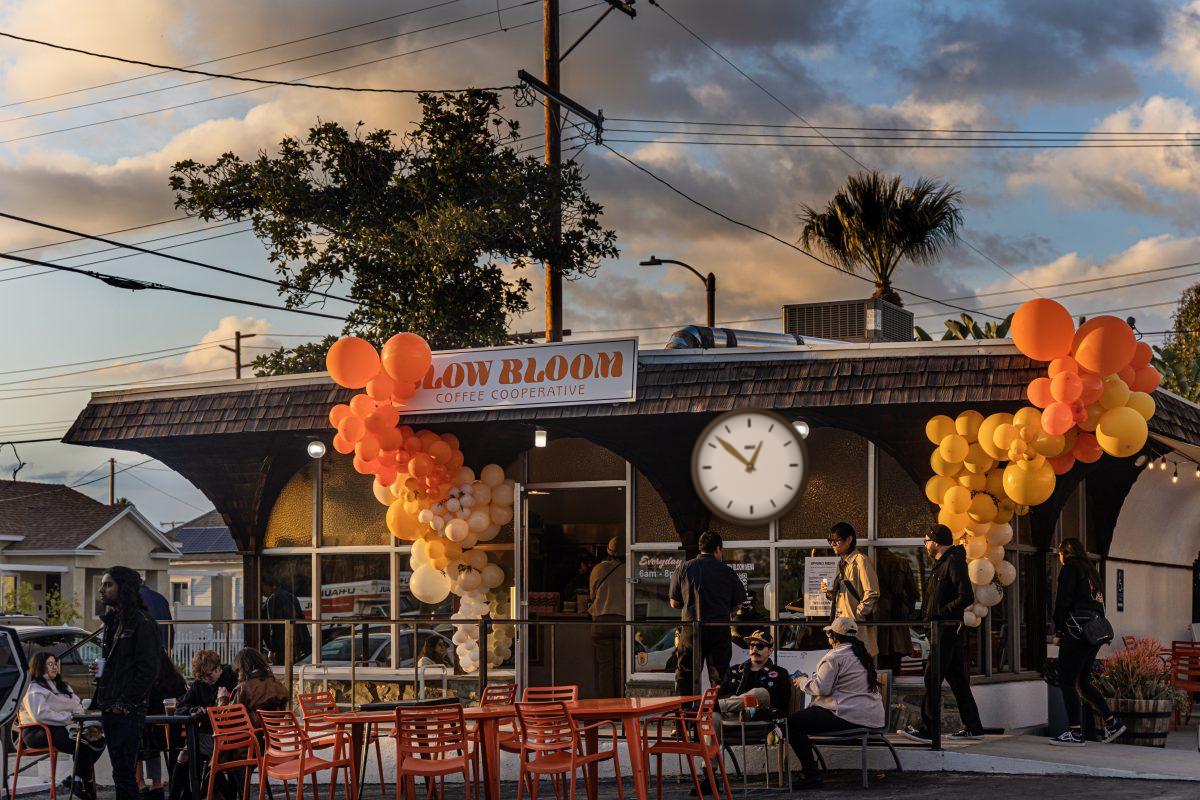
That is 12 h 52 min
